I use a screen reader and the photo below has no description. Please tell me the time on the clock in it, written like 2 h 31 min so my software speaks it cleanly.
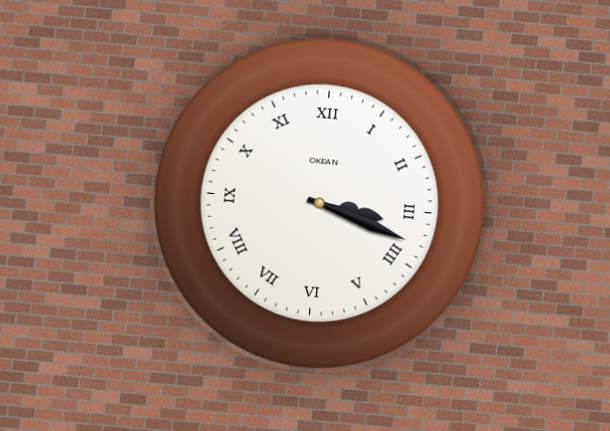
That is 3 h 18 min
